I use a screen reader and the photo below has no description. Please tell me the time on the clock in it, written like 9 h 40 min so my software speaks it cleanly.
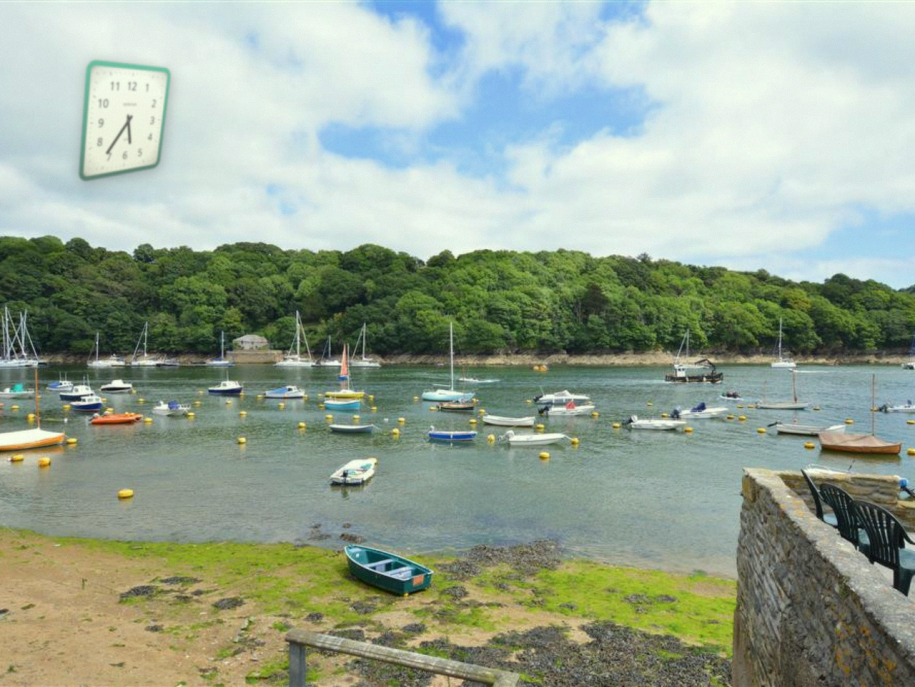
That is 5 h 36 min
